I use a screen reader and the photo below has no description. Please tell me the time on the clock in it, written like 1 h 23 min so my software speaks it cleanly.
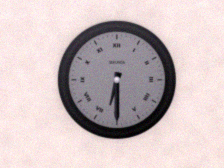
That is 6 h 30 min
